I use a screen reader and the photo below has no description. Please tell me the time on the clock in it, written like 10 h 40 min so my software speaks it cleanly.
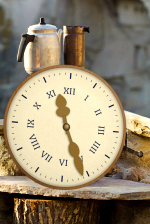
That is 11 h 26 min
